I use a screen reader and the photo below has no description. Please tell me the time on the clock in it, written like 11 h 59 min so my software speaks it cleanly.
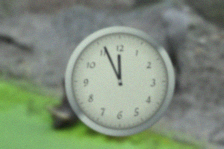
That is 11 h 56 min
